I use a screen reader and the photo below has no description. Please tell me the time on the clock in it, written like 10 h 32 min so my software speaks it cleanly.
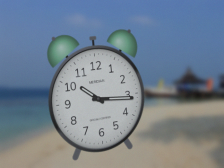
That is 10 h 16 min
